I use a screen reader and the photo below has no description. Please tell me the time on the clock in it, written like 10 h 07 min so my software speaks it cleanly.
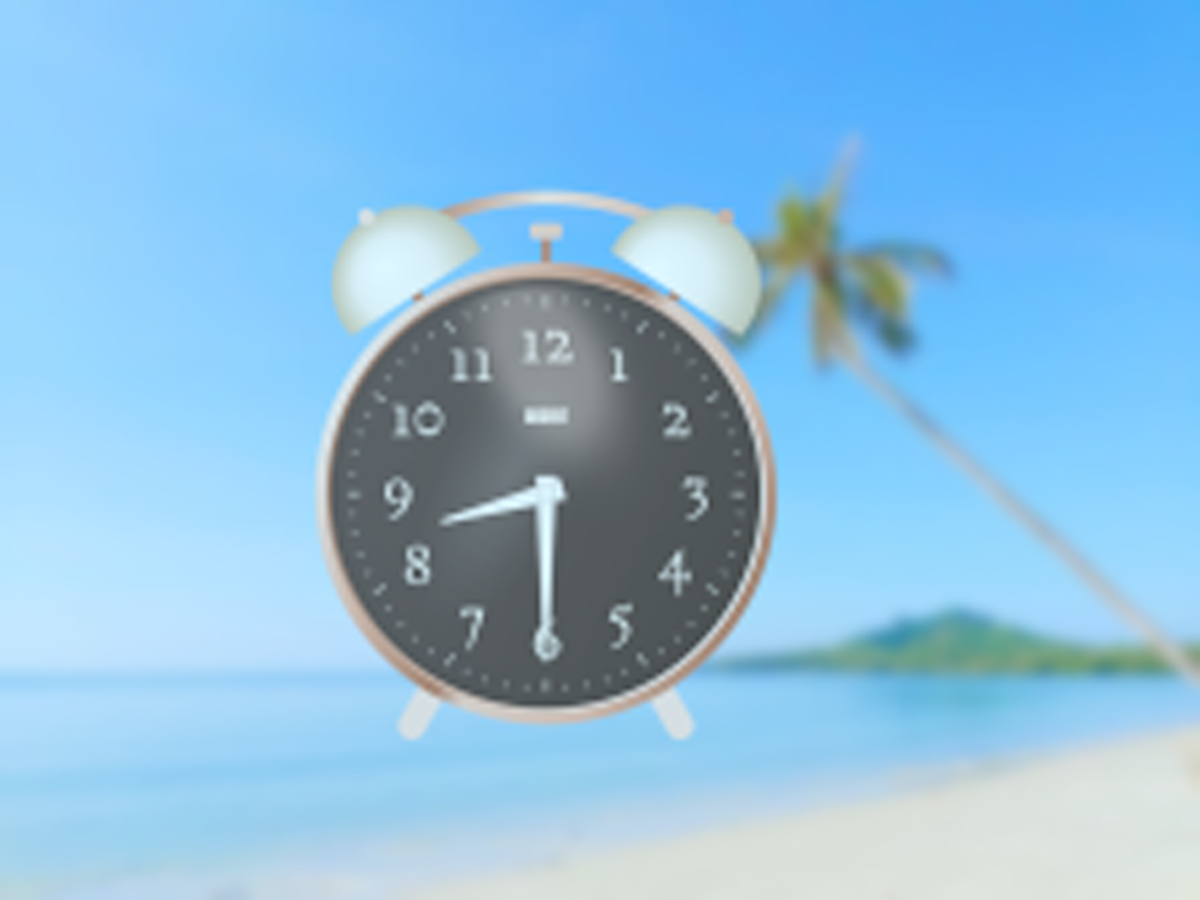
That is 8 h 30 min
